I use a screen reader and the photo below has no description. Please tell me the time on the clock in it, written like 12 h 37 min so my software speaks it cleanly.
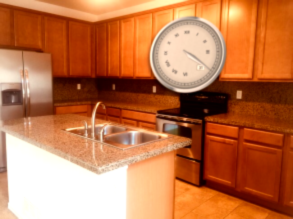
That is 4 h 21 min
